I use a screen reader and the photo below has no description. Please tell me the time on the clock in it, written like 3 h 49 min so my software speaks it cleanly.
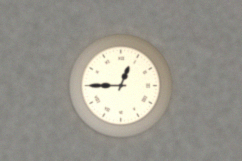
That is 12 h 45 min
